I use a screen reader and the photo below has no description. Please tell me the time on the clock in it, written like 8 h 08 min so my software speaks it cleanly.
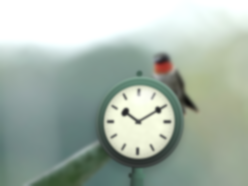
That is 10 h 10 min
